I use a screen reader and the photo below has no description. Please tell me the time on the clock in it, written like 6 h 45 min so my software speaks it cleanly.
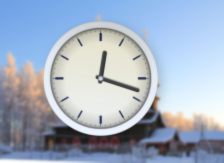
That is 12 h 18 min
